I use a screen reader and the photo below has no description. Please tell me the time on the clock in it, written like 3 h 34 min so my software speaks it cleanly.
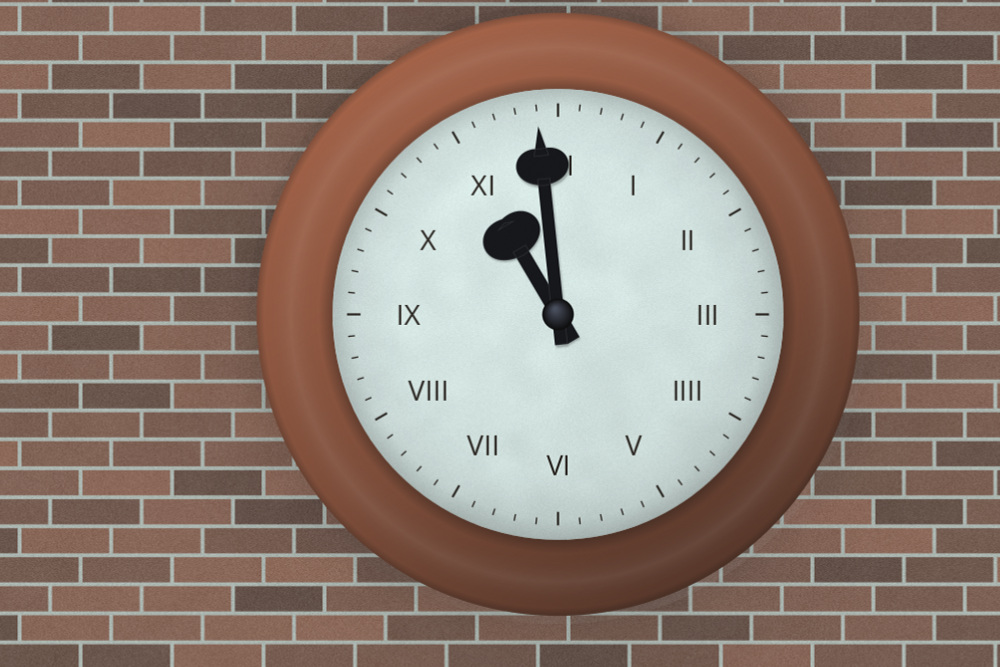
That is 10 h 59 min
